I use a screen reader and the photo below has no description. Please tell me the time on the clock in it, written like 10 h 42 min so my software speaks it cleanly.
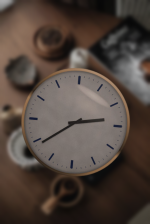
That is 2 h 39 min
